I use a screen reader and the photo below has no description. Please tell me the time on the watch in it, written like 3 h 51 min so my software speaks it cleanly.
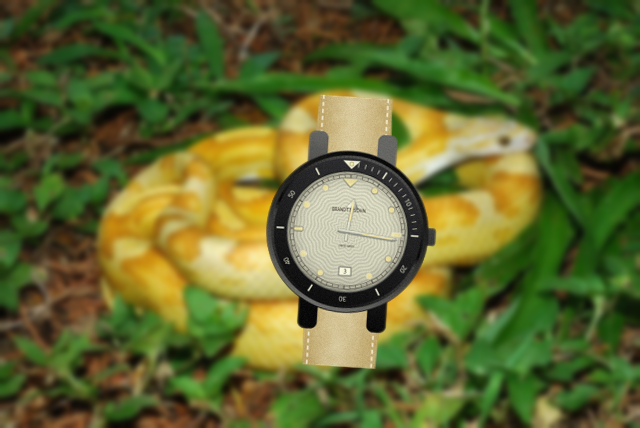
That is 12 h 16 min
